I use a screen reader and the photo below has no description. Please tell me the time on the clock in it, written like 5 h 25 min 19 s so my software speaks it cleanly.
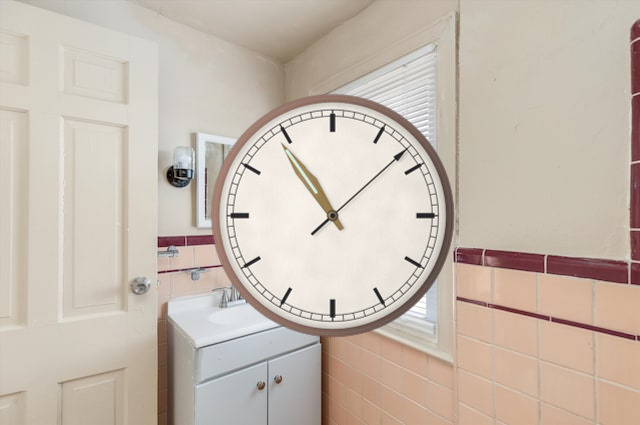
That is 10 h 54 min 08 s
